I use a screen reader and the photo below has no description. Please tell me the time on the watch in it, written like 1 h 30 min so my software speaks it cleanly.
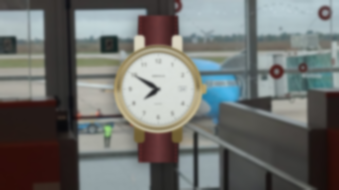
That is 7 h 50 min
